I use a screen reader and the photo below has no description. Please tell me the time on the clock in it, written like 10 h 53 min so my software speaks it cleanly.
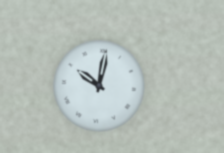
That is 10 h 01 min
